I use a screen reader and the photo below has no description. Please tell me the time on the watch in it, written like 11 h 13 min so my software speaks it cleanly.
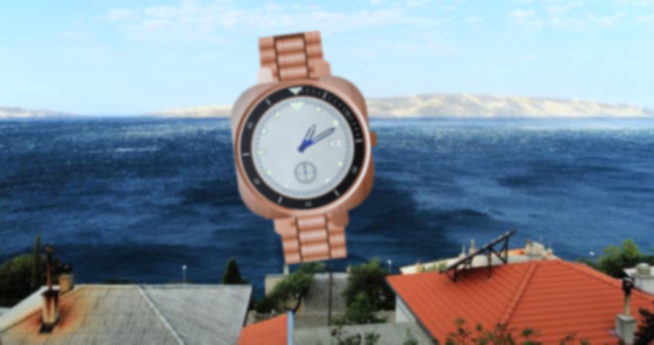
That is 1 h 11 min
